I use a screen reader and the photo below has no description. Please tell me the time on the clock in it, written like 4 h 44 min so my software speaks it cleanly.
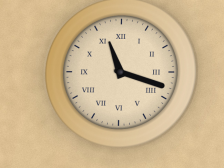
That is 11 h 18 min
